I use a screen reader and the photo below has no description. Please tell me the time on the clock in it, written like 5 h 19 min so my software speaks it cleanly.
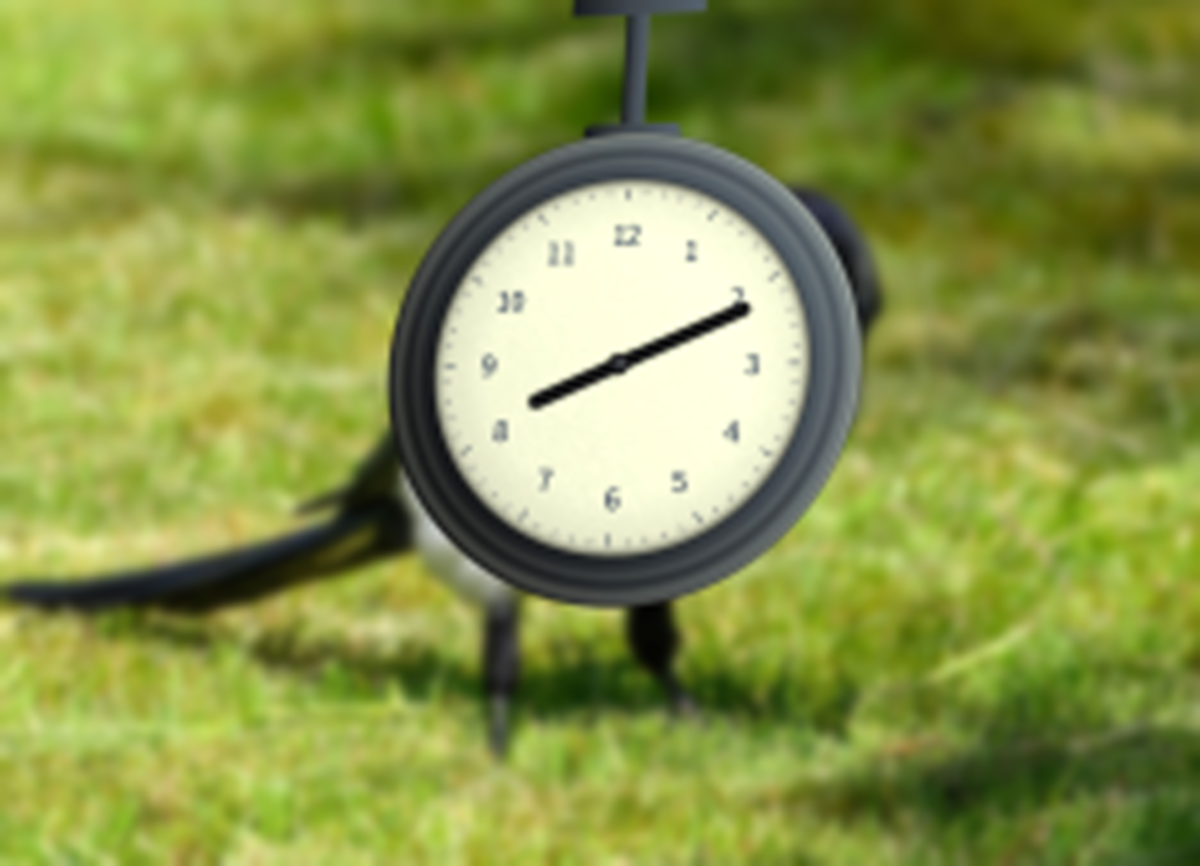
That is 8 h 11 min
